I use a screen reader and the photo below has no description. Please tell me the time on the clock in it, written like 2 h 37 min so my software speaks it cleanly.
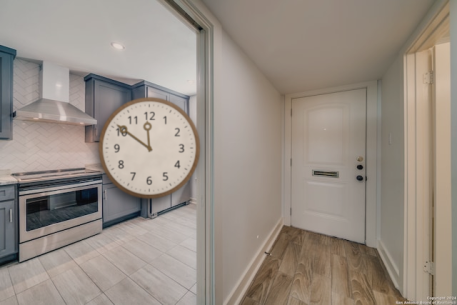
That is 11 h 51 min
